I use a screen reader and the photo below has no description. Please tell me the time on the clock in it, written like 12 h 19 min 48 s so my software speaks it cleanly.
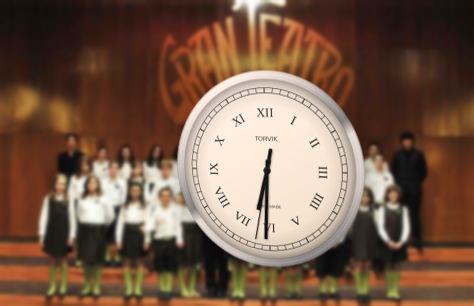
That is 6 h 30 min 32 s
